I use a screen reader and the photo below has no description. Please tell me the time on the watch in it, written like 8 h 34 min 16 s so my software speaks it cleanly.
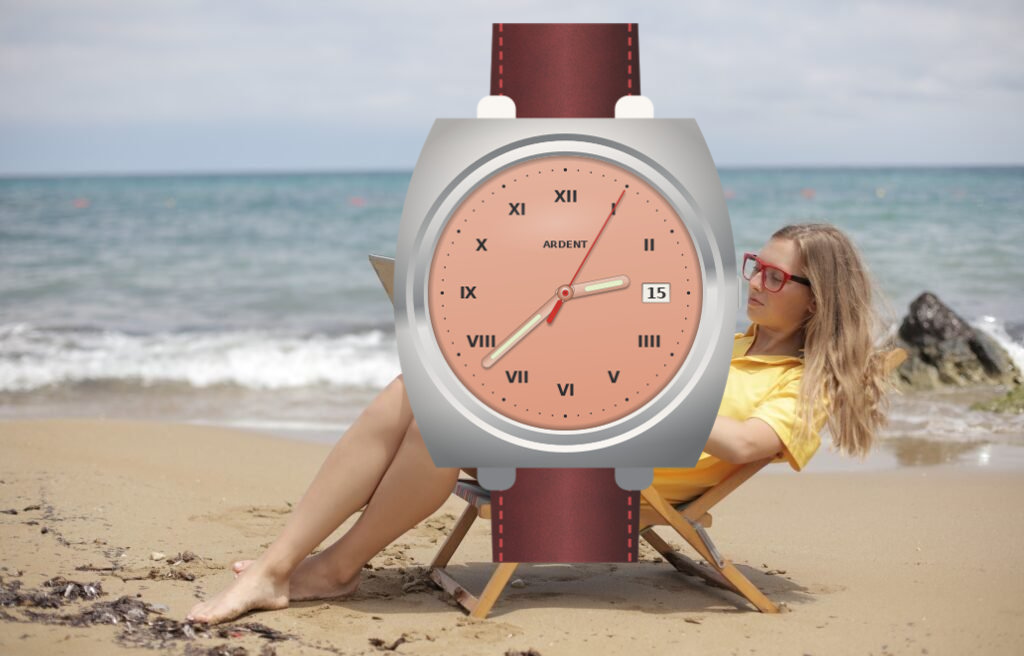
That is 2 h 38 min 05 s
